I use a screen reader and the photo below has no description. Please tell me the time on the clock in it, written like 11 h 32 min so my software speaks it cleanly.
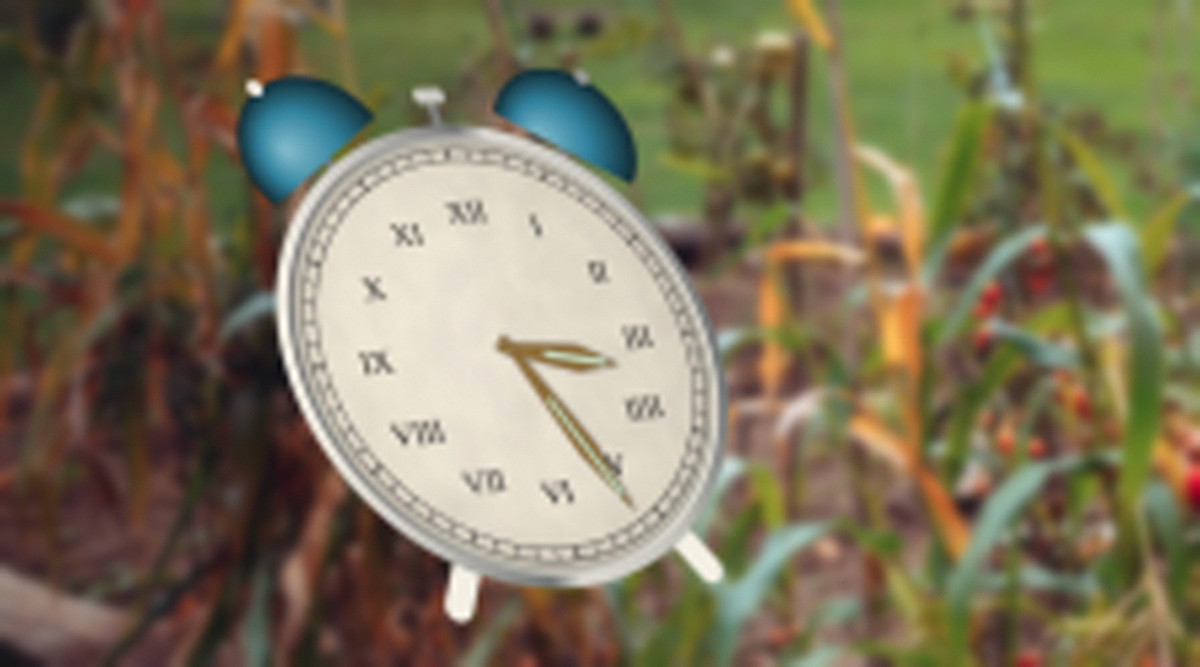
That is 3 h 26 min
